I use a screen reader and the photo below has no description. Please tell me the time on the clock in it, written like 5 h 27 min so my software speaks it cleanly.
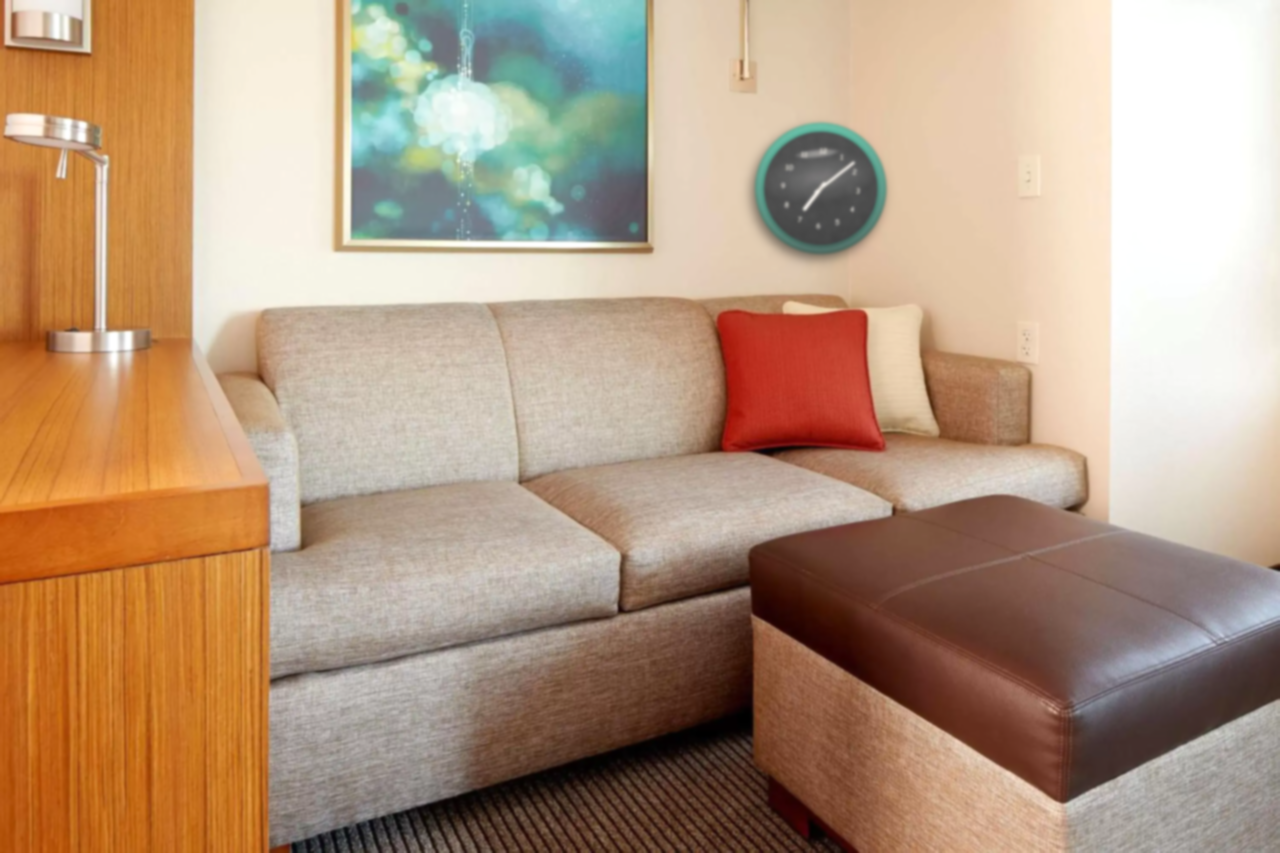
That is 7 h 08 min
